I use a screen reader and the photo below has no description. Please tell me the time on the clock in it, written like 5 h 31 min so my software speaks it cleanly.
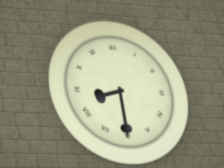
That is 8 h 30 min
